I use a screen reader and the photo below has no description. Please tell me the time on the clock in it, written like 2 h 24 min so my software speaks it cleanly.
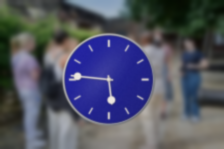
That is 5 h 46 min
